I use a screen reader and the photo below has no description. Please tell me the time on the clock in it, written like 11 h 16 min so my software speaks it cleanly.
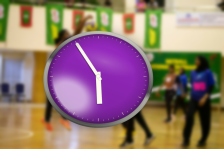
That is 5 h 55 min
